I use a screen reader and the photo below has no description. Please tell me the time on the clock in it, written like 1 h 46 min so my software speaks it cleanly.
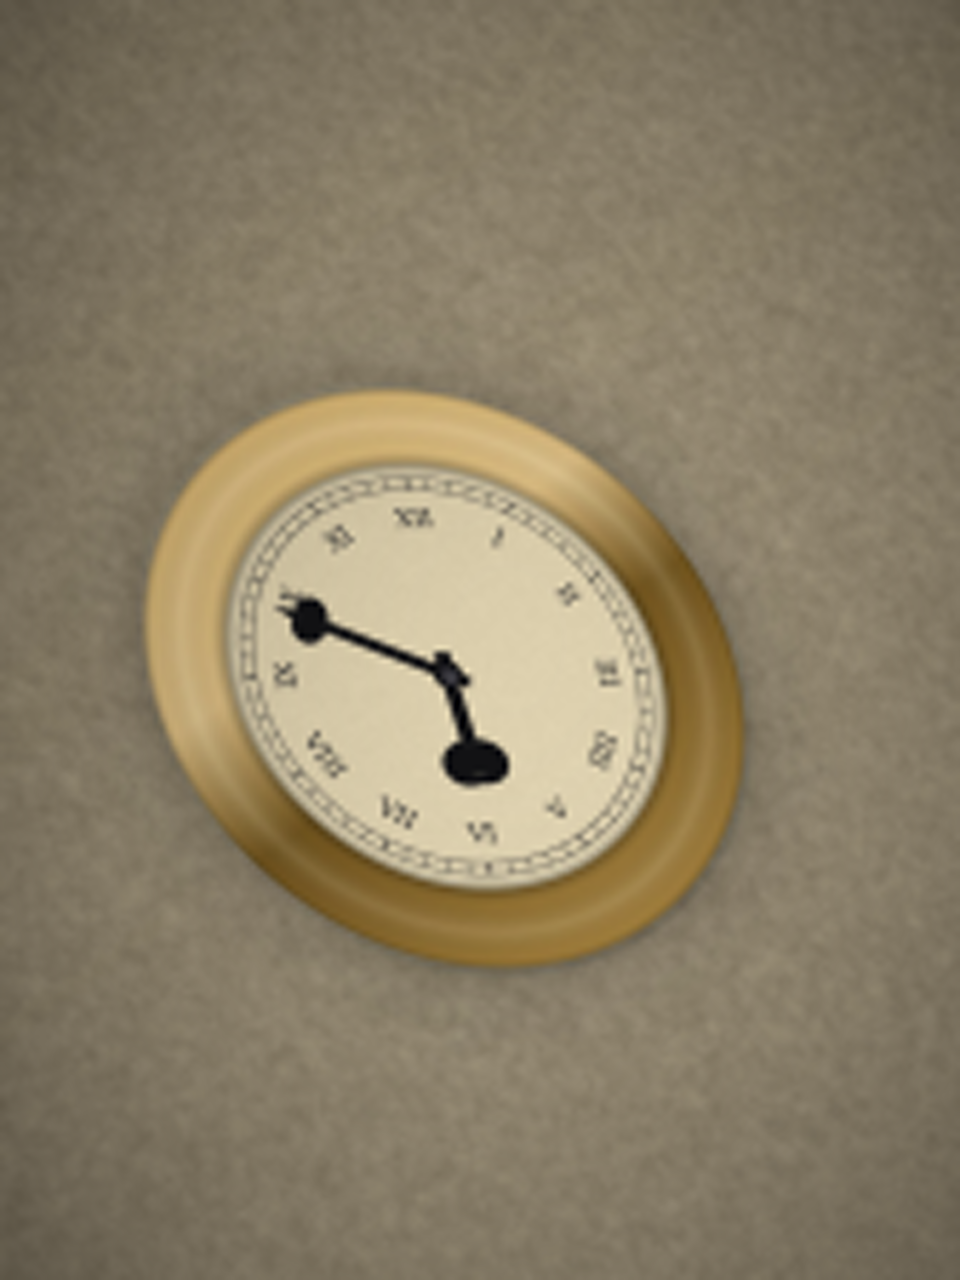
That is 5 h 49 min
